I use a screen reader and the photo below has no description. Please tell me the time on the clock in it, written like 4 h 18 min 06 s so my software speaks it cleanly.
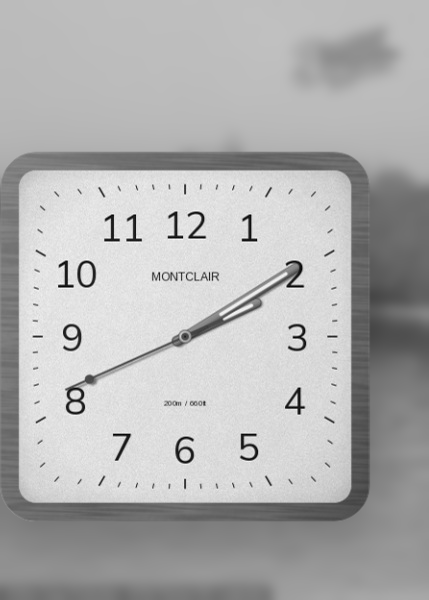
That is 2 h 09 min 41 s
